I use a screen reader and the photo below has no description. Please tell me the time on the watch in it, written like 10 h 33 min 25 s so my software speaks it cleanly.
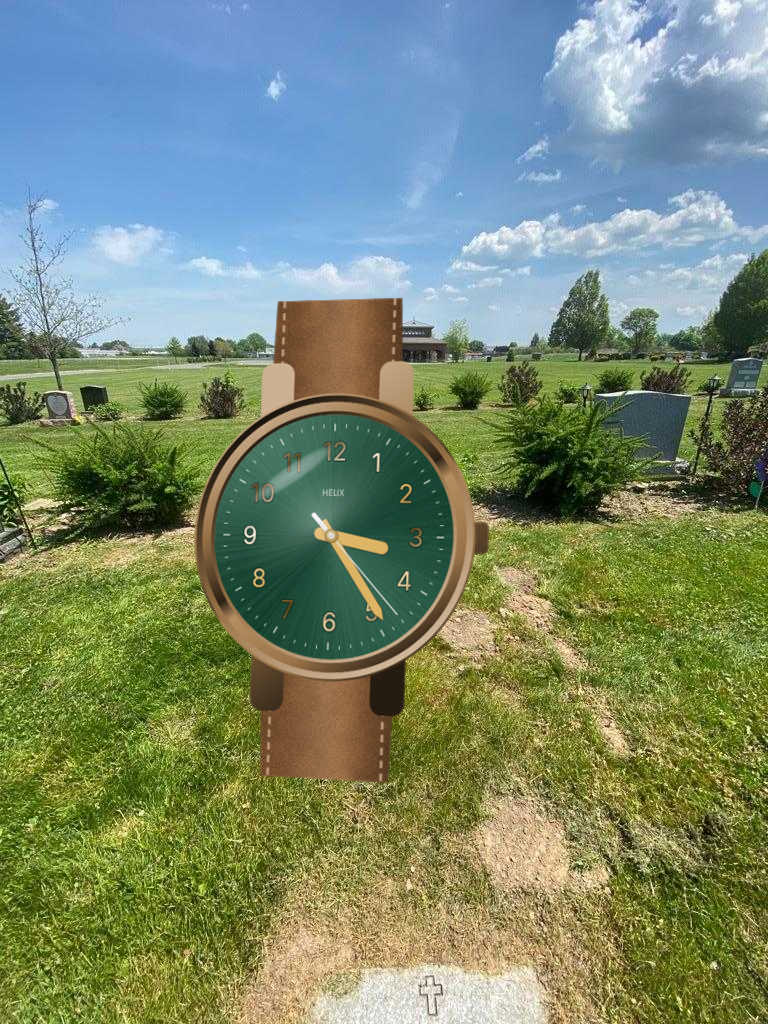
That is 3 h 24 min 23 s
